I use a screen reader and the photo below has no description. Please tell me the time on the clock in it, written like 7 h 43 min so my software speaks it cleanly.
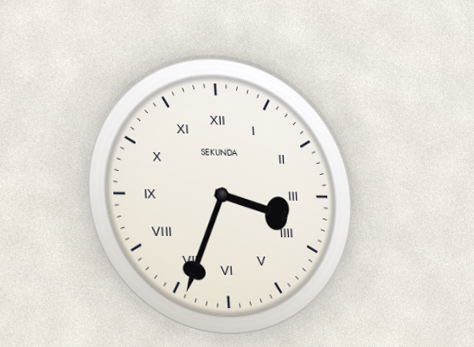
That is 3 h 34 min
